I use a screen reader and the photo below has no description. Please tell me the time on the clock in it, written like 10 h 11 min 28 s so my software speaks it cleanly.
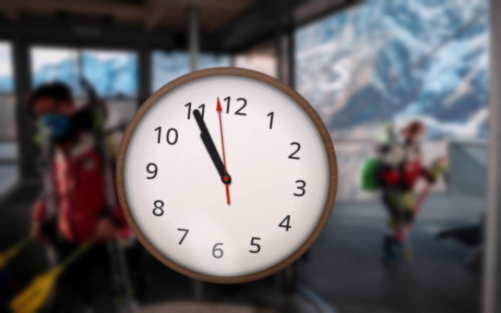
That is 10 h 54 min 58 s
